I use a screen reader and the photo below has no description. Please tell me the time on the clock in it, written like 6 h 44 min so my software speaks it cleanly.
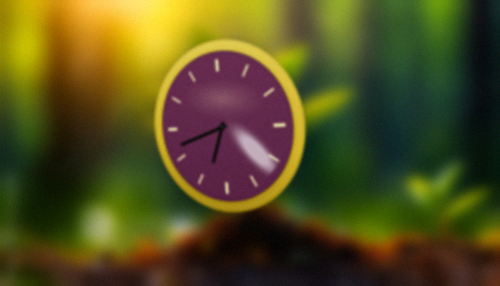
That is 6 h 42 min
